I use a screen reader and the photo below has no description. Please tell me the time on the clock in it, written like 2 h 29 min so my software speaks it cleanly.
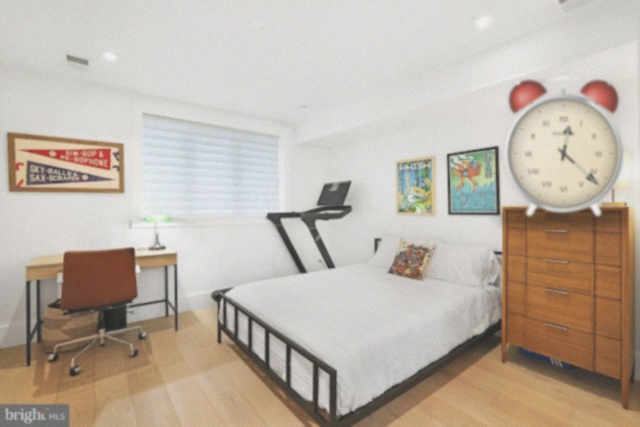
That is 12 h 22 min
